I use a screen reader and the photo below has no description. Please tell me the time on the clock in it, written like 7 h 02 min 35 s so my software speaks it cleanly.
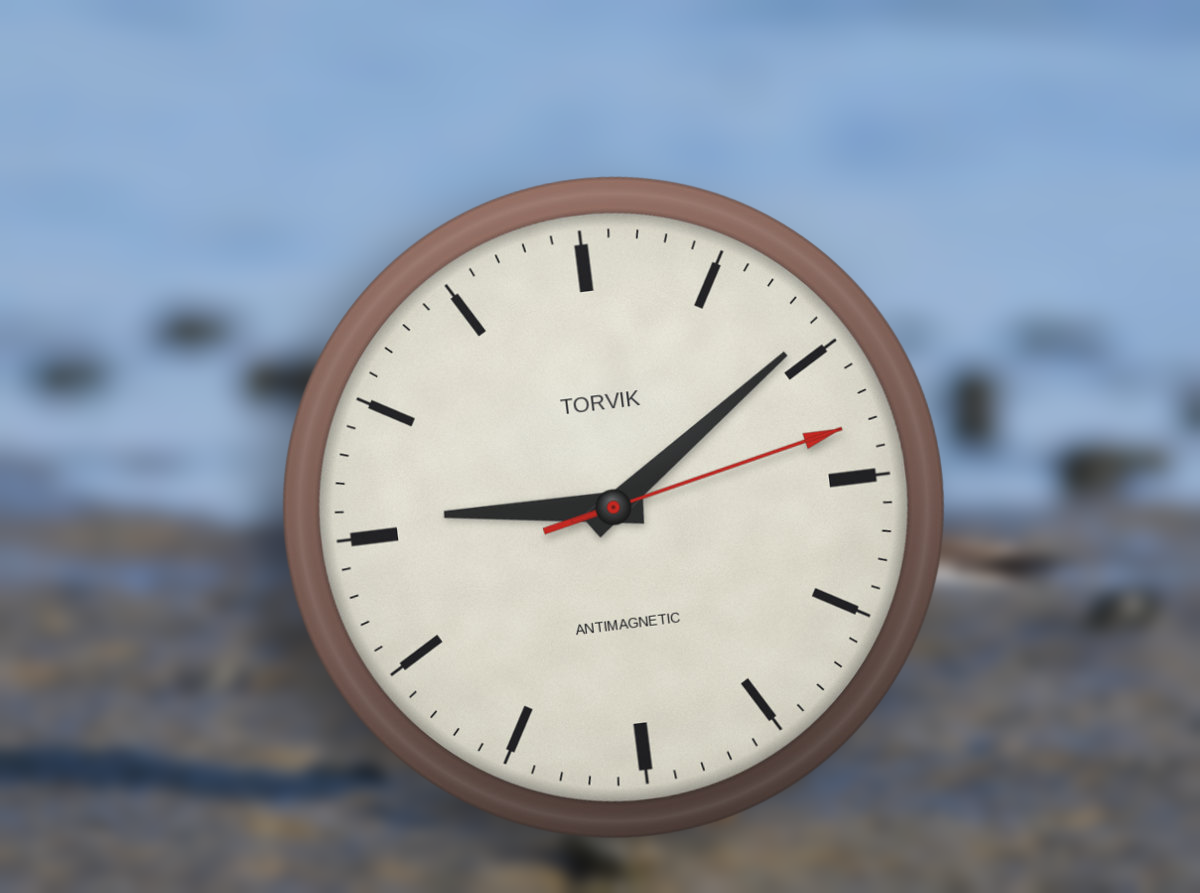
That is 9 h 09 min 13 s
